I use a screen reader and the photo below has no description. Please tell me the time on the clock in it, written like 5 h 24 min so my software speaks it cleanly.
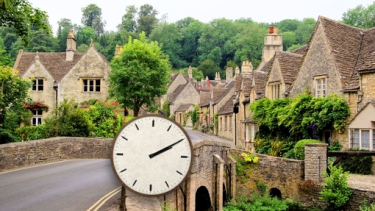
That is 2 h 10 min
